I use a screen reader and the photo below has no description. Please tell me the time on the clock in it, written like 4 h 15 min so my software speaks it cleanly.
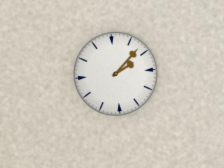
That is 2 h 08 min
